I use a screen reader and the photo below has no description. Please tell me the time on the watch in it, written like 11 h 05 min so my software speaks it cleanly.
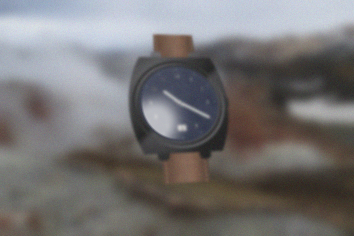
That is 10 h 20 min
